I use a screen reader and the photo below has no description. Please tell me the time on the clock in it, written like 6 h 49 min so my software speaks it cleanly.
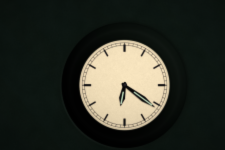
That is 6 h 21 min
